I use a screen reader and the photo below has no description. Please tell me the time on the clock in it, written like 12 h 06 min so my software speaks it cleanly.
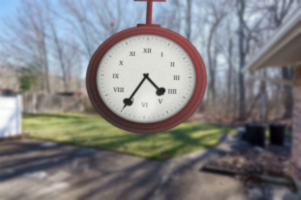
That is 4 h 35 min
